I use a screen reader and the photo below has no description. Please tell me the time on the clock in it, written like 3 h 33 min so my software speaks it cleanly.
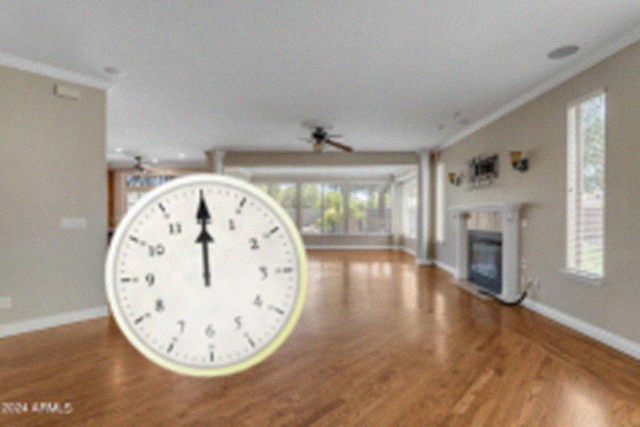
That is 12 h 00 min
